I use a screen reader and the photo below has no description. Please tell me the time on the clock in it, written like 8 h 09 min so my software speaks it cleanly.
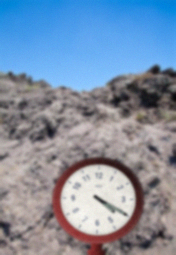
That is 4 h 20 min
